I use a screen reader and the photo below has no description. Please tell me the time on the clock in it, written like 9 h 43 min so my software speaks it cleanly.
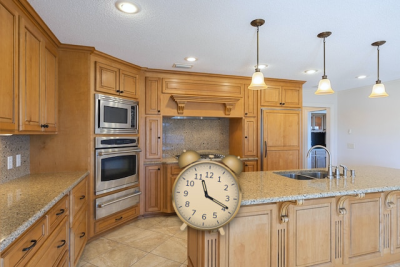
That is 11 h 19 min
